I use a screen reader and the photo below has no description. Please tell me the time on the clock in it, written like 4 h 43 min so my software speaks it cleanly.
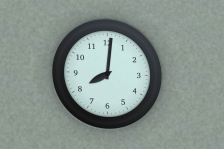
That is 8 h 01 min
